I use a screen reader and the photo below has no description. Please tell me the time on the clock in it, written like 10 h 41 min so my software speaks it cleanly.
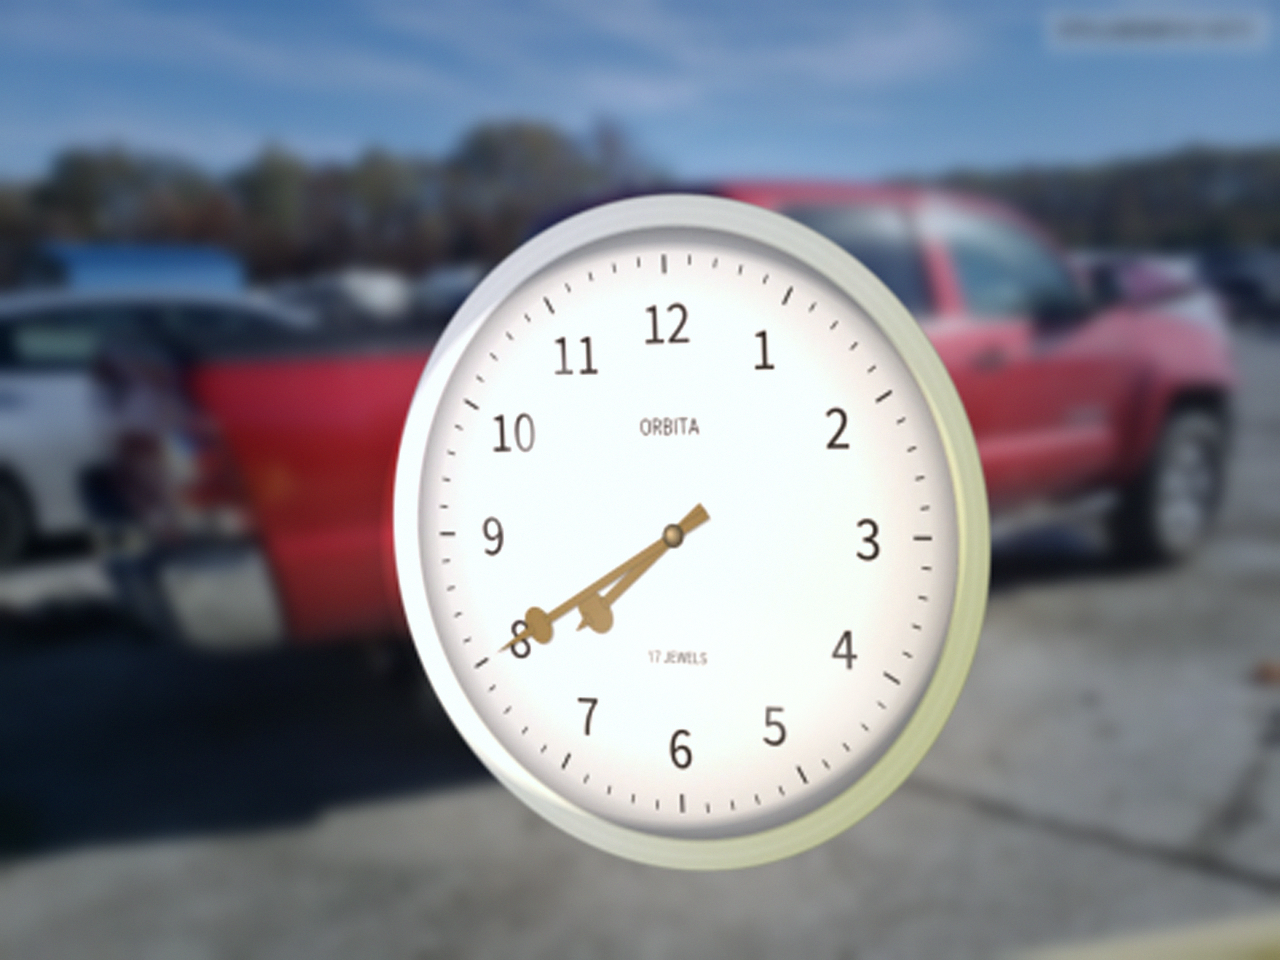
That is 7 h 40 min
